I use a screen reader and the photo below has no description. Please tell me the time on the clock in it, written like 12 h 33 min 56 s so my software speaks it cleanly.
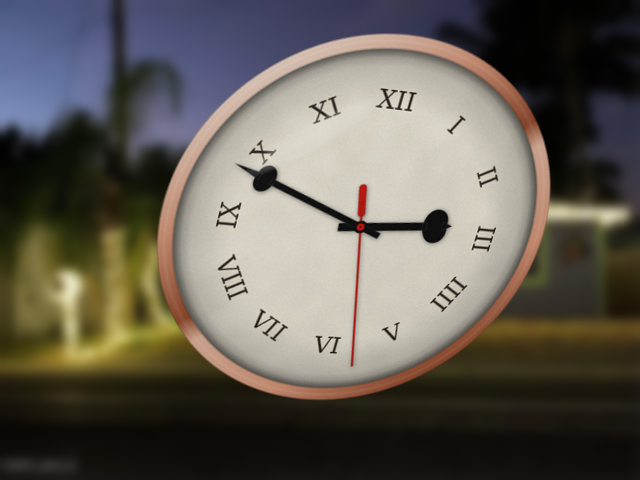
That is 2 h 48 min 28 s
